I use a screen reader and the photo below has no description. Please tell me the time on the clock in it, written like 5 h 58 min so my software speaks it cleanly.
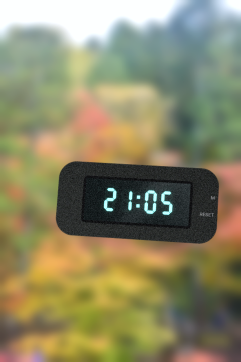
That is 21 h 05 min
